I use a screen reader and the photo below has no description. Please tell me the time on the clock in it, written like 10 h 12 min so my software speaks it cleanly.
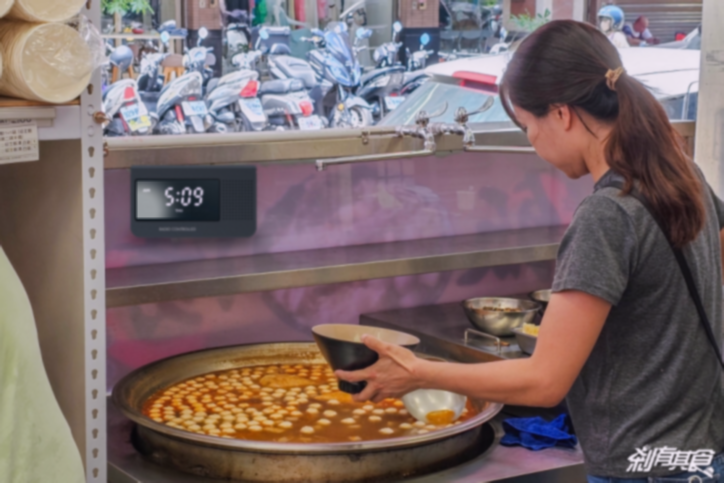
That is 5 h 09 min
